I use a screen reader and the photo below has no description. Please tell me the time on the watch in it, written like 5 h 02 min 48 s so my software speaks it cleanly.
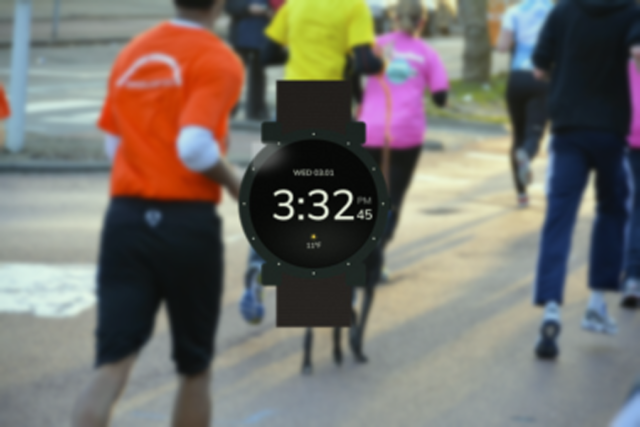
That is 3 h 32 min 45 s
